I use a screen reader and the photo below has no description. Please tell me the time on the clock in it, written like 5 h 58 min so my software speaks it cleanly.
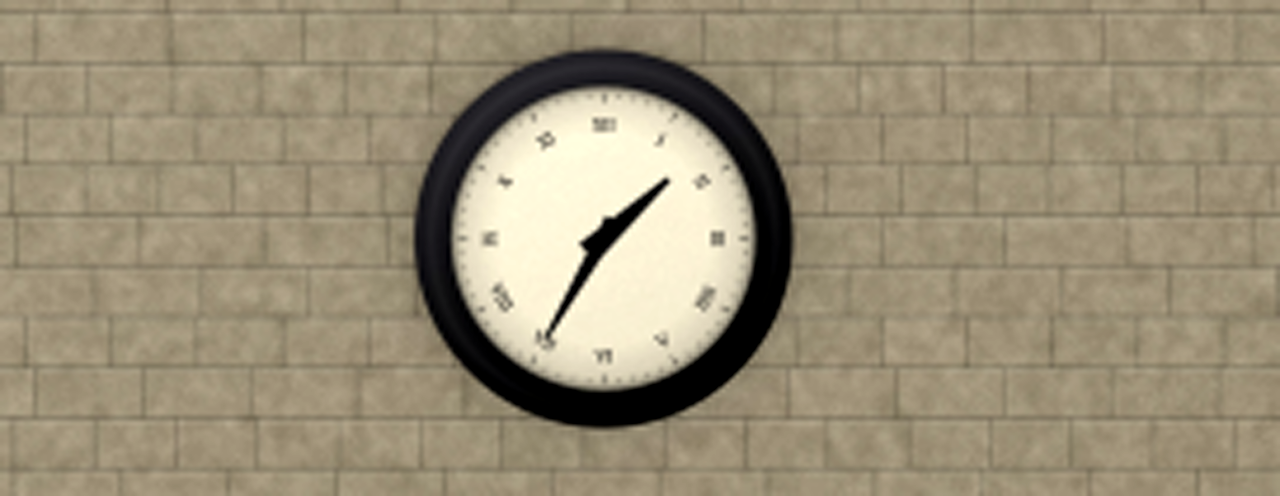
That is 1 h 35 min
